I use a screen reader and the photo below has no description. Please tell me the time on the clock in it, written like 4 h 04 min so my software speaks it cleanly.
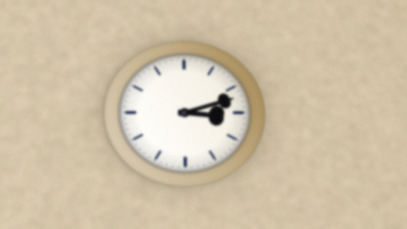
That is 3 h 12 min
